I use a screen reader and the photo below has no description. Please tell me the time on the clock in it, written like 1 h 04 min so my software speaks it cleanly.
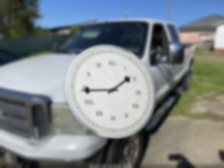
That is 1 h 44 min
